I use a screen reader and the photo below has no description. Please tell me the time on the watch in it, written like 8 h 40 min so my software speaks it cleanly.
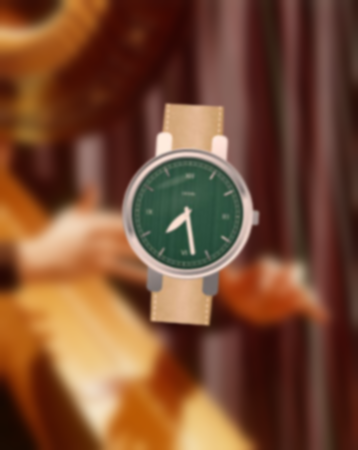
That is 7 h 28 min
